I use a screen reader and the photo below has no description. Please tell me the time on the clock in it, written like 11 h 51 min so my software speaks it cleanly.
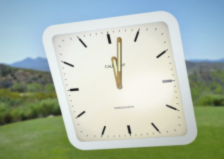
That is 12 h 02 min
